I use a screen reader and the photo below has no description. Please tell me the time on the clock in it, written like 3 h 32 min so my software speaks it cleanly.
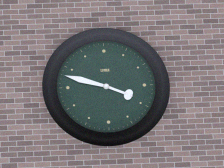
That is 3 h 48 min
